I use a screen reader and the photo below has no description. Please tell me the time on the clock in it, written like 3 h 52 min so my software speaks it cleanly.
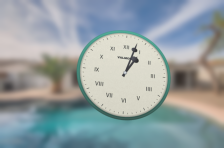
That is 1 h 03 min
